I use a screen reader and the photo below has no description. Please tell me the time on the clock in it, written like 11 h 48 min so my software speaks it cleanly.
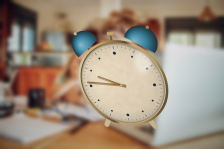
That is 9 h 46 min
